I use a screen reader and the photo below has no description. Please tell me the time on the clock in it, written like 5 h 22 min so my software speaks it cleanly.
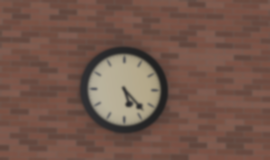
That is 5 h 23 min
